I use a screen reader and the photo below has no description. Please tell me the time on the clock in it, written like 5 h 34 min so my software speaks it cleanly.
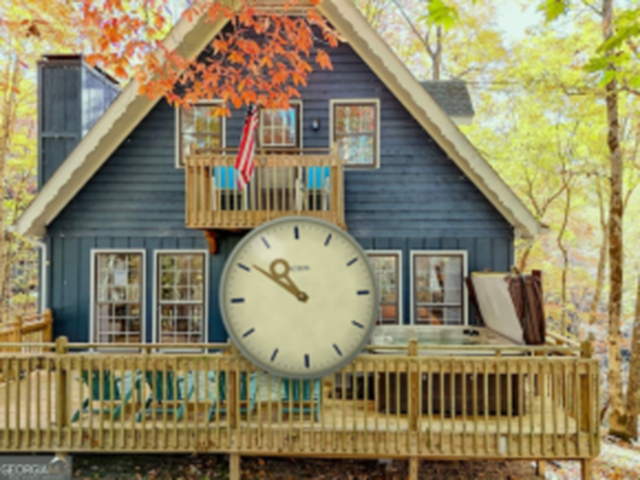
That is 10 h 51 min
